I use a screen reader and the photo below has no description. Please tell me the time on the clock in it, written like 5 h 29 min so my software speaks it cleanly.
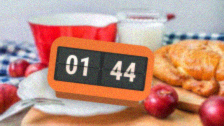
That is 1 h 44 min
